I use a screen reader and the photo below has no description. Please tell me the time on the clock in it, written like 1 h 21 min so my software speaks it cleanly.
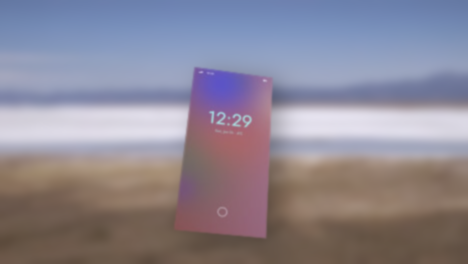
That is 12 h 29 min
